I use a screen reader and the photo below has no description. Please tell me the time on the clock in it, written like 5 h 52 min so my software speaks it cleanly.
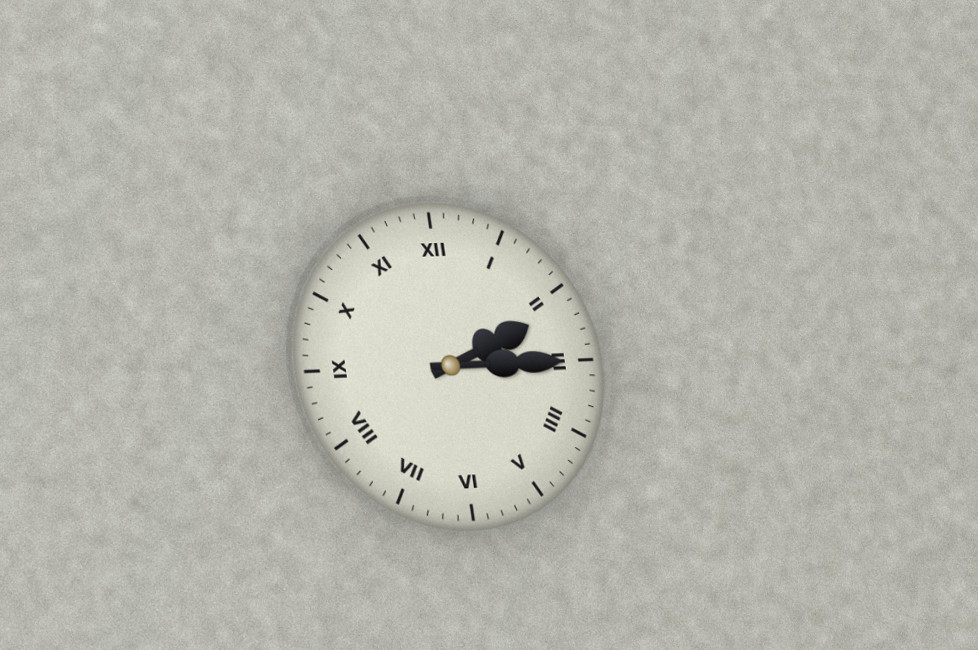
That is 2 h 15 min
